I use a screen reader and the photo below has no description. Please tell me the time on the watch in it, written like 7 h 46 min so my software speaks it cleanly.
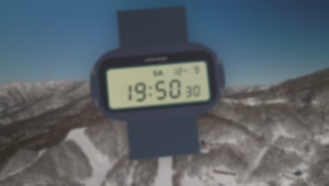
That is 19 h 50 min
